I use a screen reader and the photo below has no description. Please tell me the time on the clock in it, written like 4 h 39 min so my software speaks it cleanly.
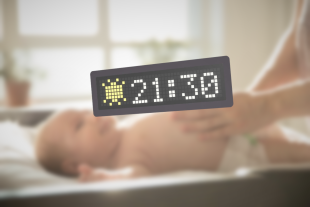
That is 21 h 30 min
